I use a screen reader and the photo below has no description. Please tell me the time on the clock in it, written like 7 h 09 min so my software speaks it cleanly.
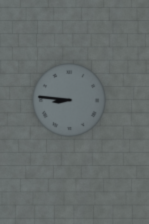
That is 8 h 46 min
